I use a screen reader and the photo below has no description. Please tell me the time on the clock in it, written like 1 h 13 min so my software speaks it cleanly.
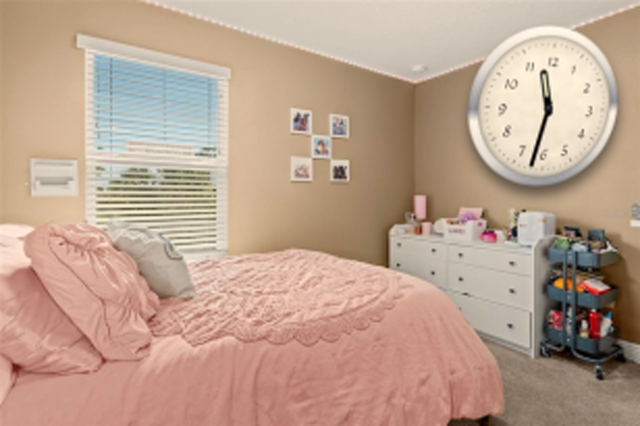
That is 11 h 32 min
